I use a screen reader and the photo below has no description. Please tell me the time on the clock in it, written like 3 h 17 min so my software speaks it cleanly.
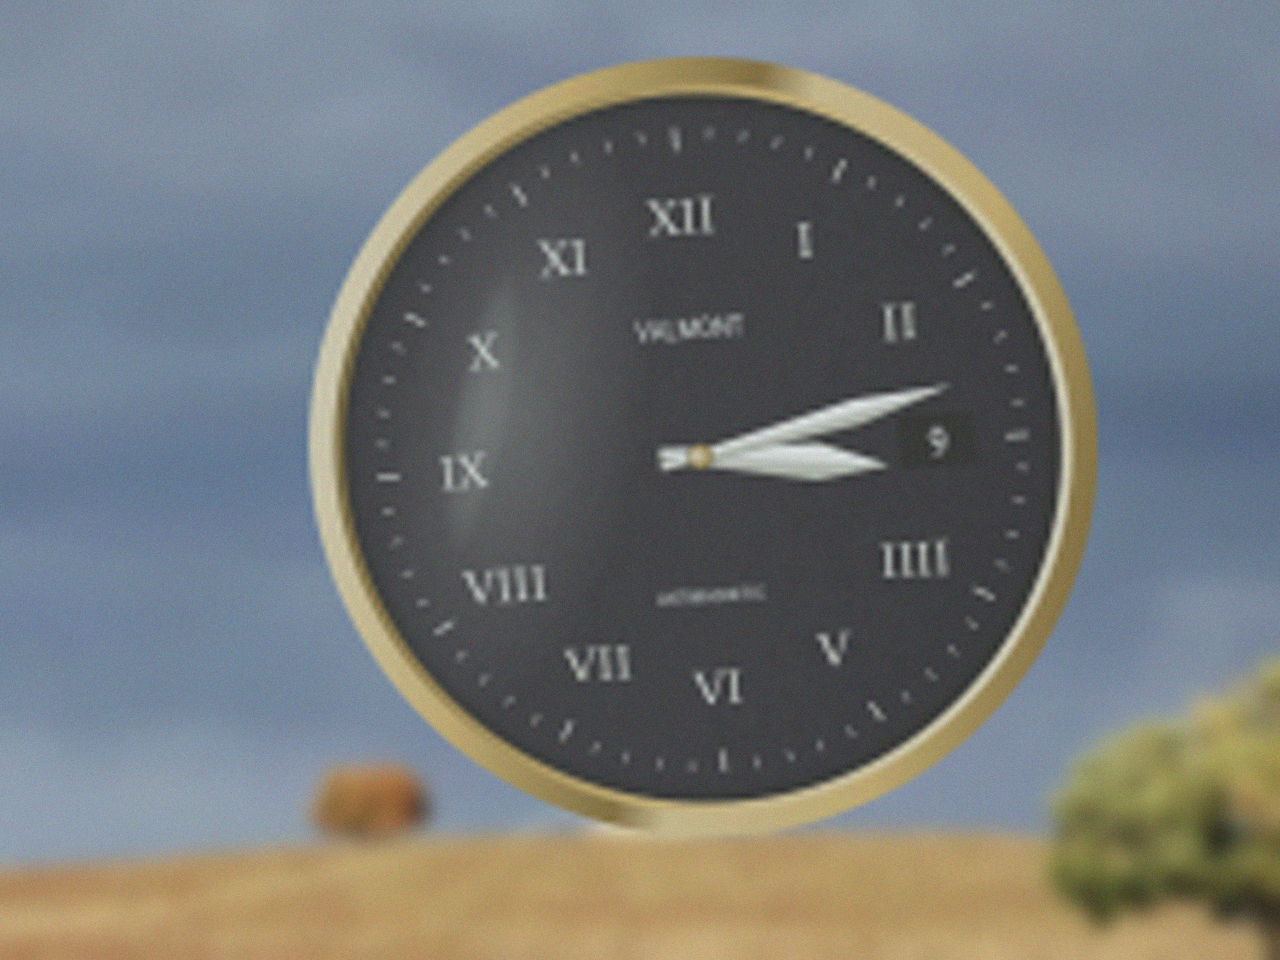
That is 3 h 13 min
